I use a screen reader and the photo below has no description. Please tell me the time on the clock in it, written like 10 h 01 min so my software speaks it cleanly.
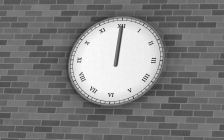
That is 12 h 00 min
